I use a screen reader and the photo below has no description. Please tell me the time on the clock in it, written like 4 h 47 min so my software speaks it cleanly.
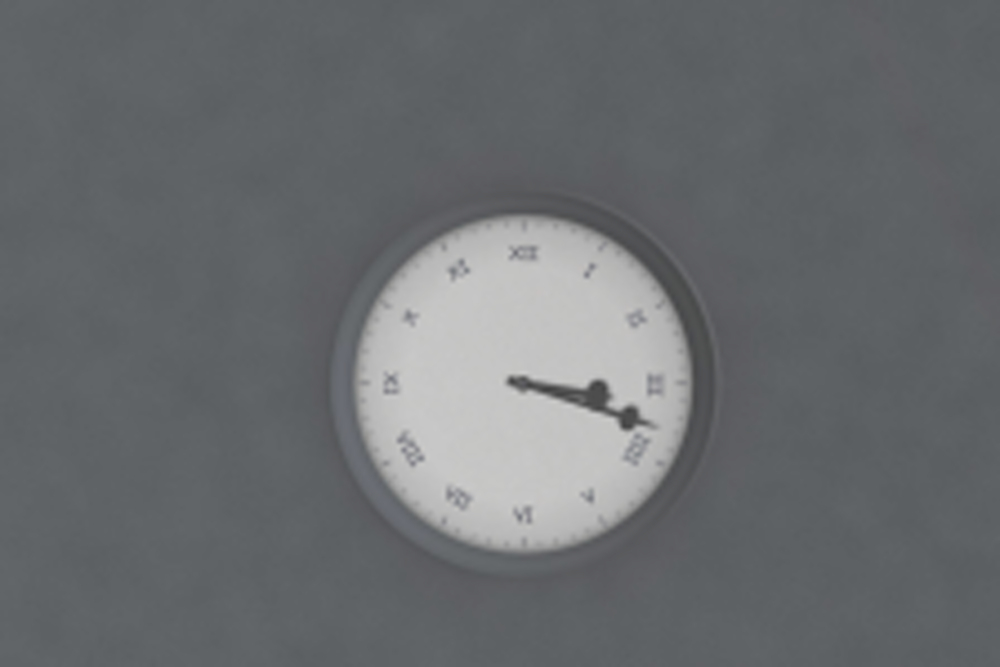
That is 3 h 18 min
